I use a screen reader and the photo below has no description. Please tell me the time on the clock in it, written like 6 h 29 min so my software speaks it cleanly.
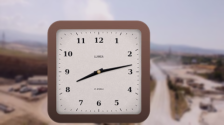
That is 8 h 13 min
